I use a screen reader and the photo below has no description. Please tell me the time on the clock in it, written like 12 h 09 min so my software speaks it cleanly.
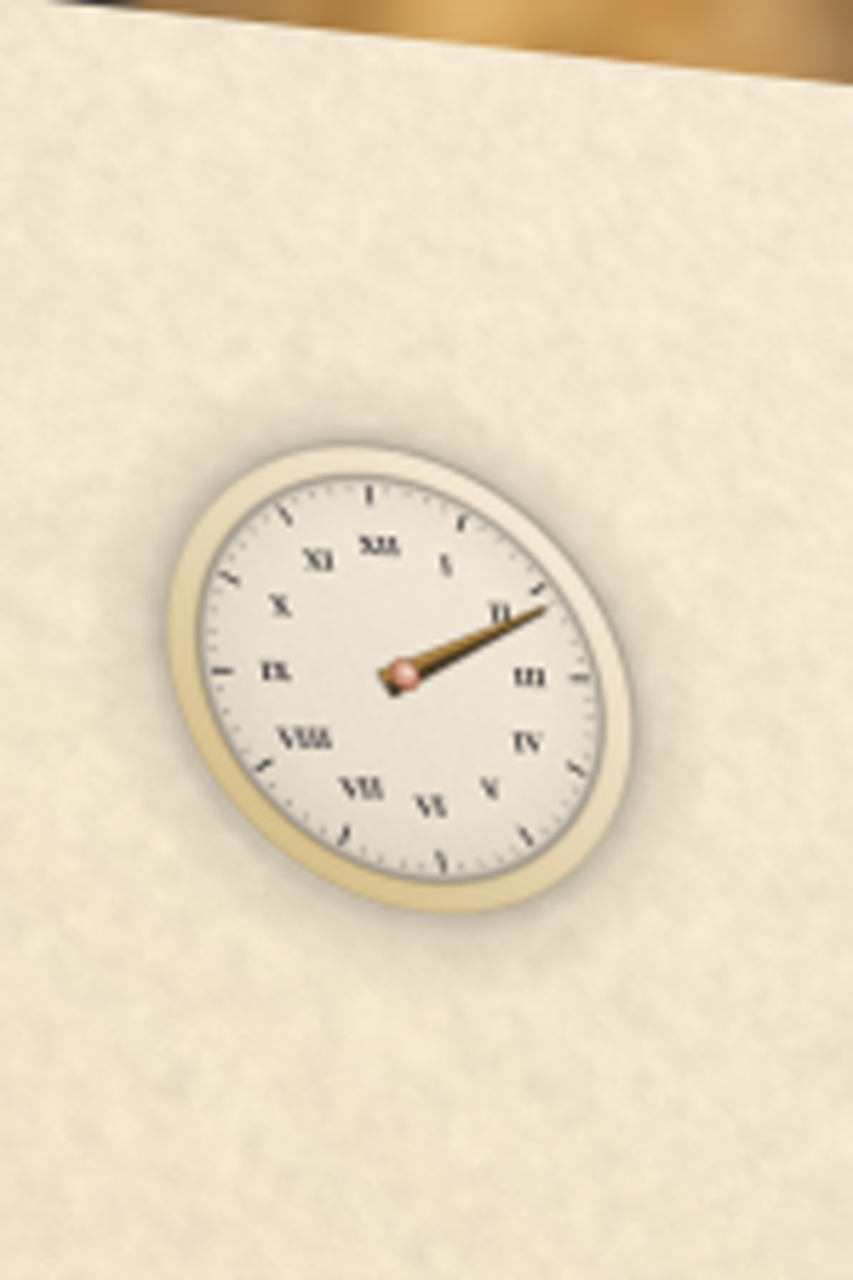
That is 2 h 11 min
